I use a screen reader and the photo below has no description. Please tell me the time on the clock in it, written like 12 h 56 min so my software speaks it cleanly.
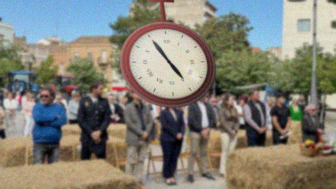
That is 4 h 55 min
